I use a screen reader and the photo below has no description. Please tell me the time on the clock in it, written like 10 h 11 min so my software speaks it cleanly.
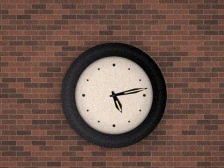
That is 5 h 13 min
